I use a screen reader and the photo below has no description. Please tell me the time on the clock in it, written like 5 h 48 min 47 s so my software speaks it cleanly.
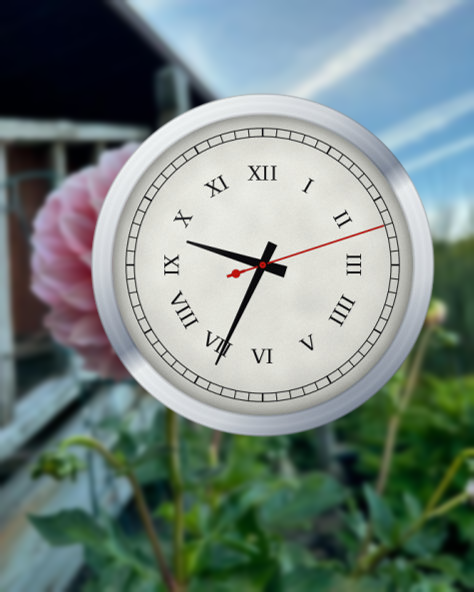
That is 9 h 34 min 12 s
